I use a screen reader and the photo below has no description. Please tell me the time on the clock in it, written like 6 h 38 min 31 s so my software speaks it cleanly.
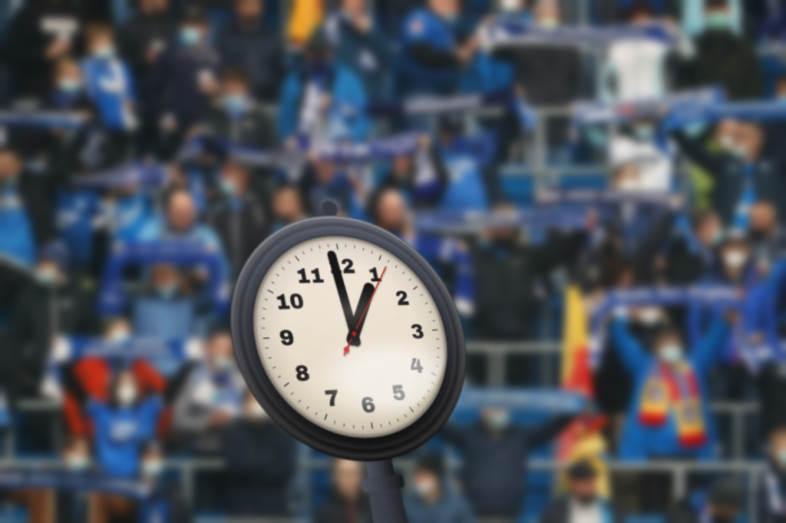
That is 12 h 59 min 06 s
